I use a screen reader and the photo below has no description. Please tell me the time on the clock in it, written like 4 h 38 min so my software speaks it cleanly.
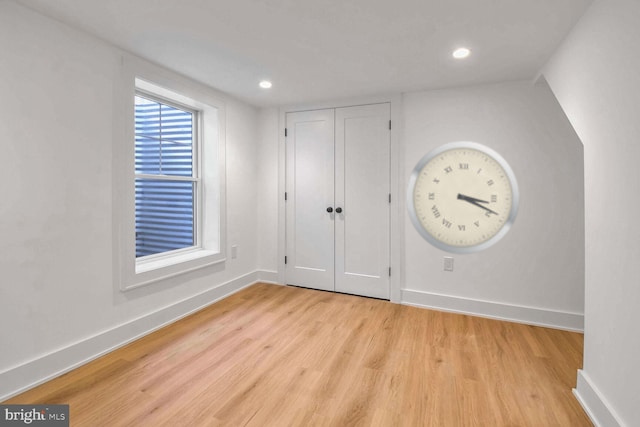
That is 3 h 19 min
